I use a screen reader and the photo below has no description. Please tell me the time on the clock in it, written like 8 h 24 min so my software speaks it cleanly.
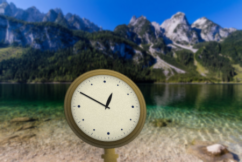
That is 12 h 50 min
